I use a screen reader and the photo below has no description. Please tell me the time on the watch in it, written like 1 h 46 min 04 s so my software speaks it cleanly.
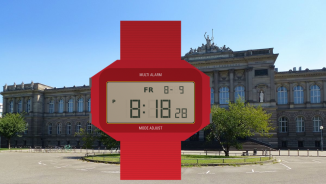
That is 8 h 18 min 28 s
